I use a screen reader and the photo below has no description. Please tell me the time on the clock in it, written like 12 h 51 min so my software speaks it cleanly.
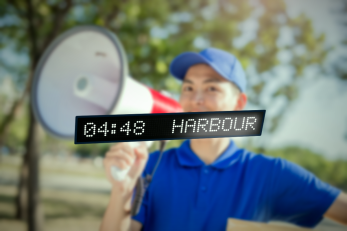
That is 4 h 48 min
